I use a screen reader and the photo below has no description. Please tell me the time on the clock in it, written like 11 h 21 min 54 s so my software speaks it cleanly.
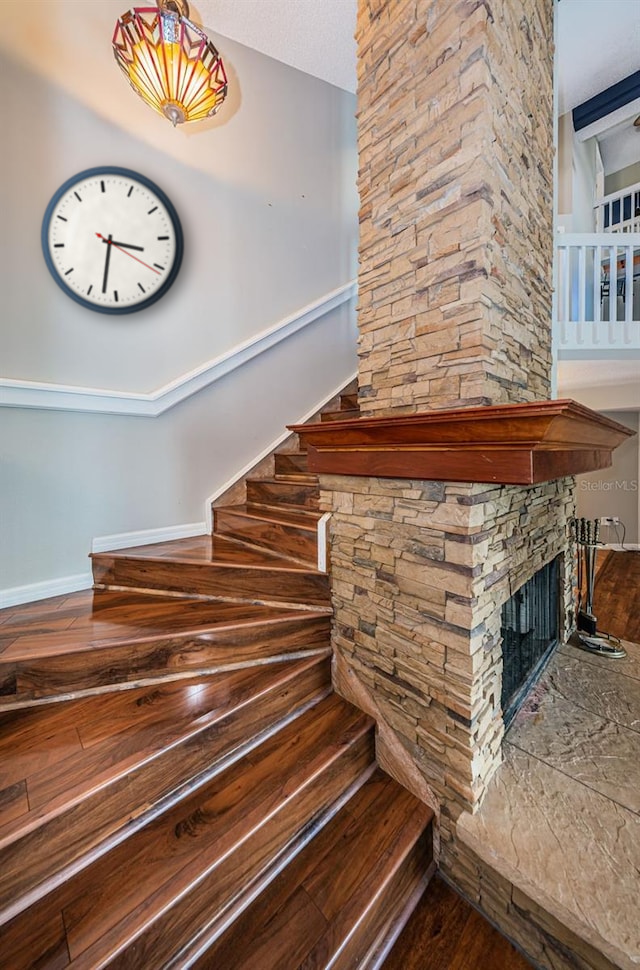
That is 3 h 32 min 21 s
